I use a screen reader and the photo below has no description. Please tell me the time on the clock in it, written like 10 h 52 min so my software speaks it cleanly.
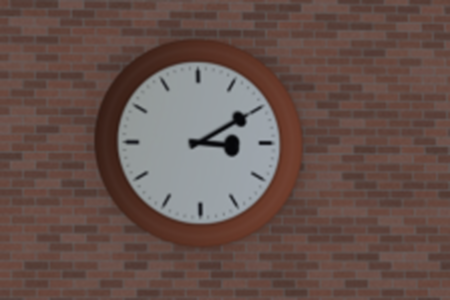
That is 3 h 10 min
